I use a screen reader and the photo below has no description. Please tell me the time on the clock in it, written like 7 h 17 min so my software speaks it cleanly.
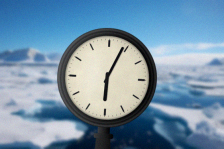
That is 6 h 04 min
